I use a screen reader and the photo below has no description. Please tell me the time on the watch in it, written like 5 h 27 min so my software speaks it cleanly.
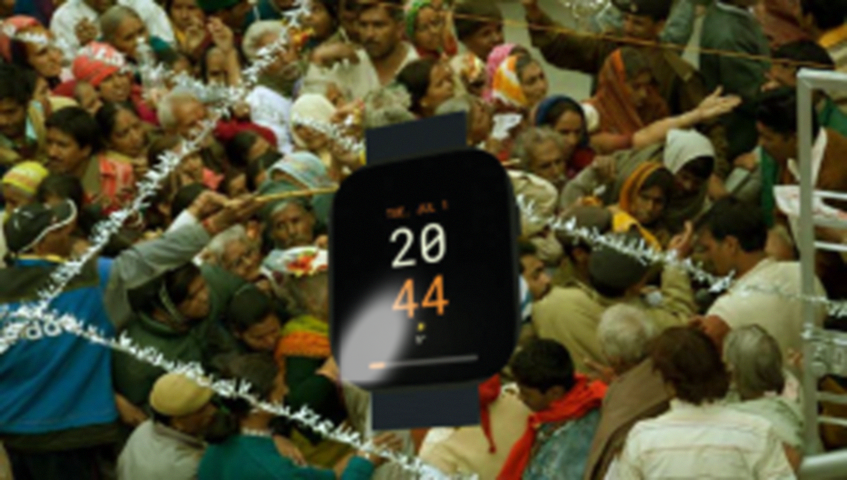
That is 20 h 44 min
